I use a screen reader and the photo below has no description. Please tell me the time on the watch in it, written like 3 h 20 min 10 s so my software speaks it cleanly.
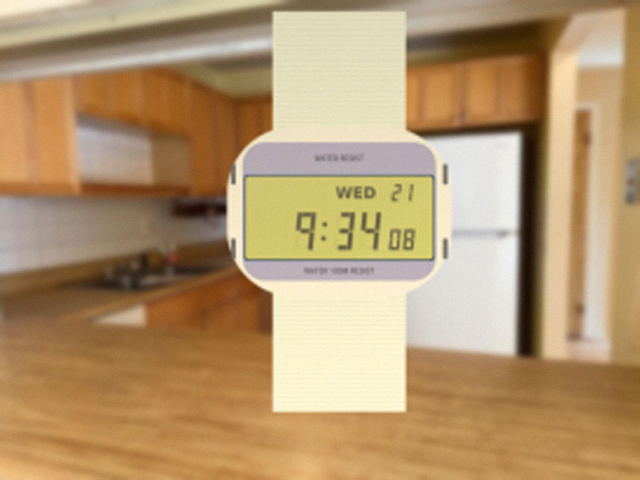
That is 9 h 34 min 08 s
